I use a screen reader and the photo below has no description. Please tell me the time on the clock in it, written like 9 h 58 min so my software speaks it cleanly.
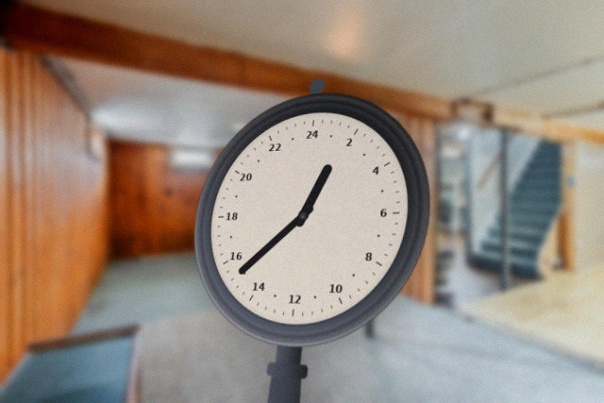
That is 1 h 38 min
